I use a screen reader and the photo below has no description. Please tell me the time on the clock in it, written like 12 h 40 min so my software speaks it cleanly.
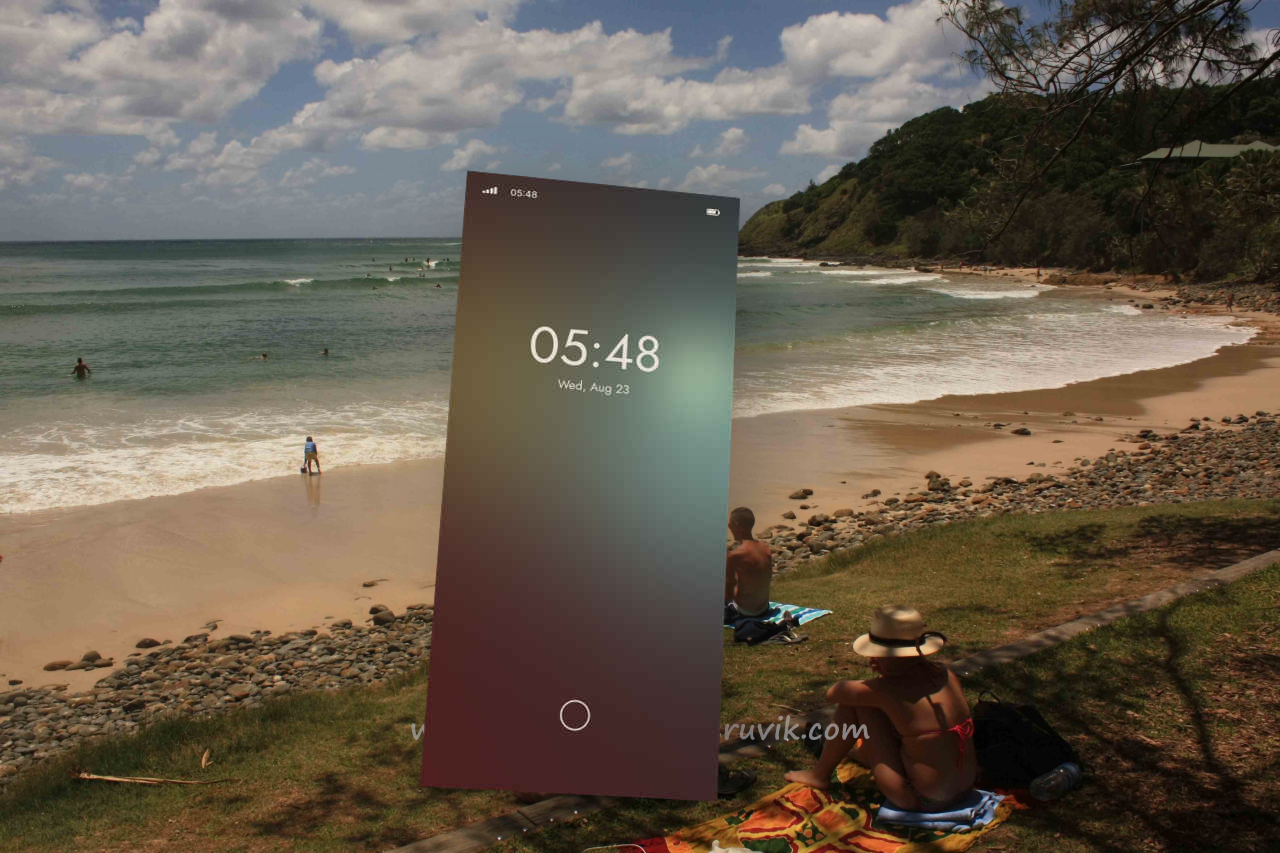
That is 5 h 48 min
